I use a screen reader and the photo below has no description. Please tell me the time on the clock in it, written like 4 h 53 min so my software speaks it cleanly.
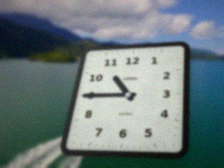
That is 10 h 45 min
